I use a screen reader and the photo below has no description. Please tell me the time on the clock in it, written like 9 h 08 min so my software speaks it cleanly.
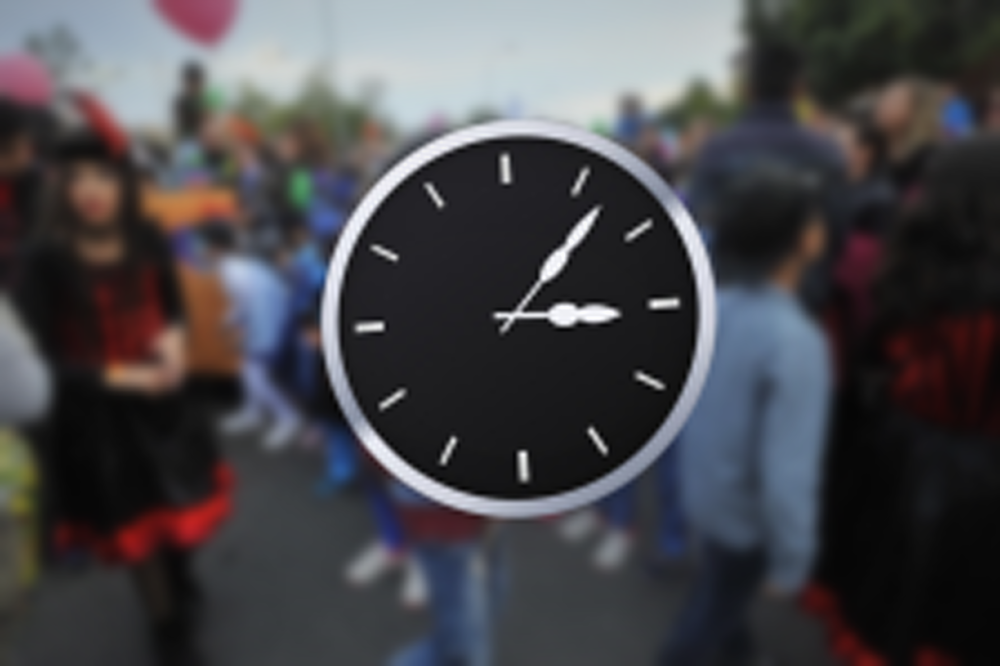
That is 3 h 07 min
